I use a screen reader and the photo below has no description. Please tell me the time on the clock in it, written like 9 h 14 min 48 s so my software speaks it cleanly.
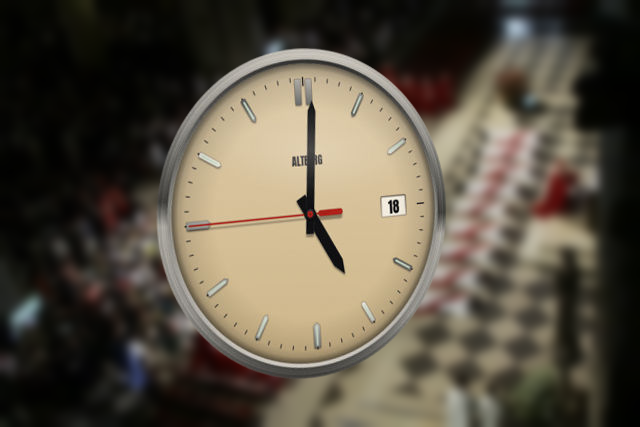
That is 5 h 00 min 45 s
